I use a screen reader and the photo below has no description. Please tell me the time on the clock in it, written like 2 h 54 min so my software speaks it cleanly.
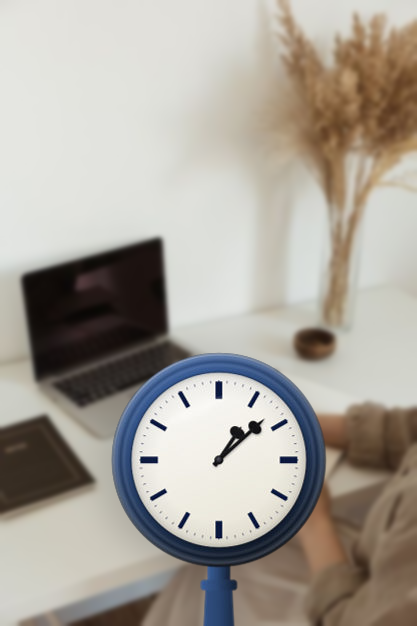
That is 1 h 08 min
